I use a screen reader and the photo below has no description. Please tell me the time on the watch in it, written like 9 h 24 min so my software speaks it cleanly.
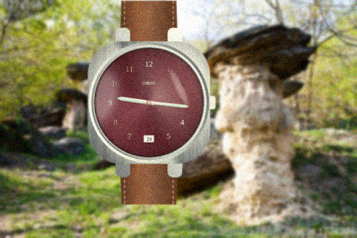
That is 9 h 16 min
